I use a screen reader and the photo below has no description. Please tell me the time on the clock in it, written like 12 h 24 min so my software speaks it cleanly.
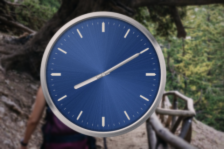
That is 8 h 10 min
